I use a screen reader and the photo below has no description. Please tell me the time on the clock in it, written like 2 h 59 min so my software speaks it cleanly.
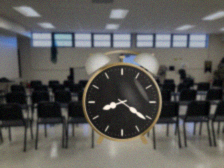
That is 8 h 21 min
